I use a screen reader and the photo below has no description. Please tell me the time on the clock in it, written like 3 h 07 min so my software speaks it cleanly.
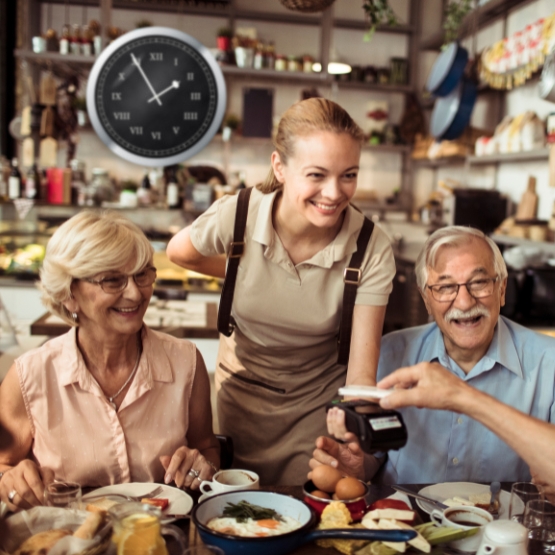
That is 1 h 55 min
